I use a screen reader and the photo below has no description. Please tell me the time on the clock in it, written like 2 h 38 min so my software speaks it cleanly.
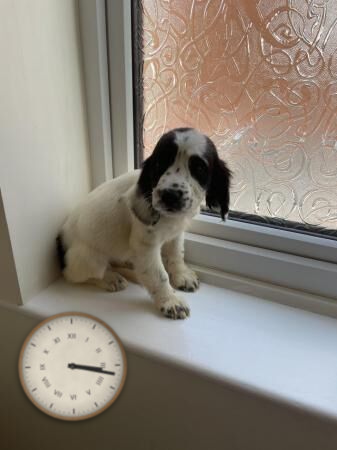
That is 3 h 17 min
